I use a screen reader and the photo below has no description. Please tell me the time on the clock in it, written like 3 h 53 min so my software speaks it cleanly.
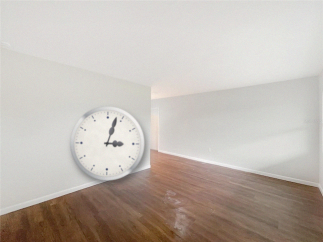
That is 3 h 03 min
